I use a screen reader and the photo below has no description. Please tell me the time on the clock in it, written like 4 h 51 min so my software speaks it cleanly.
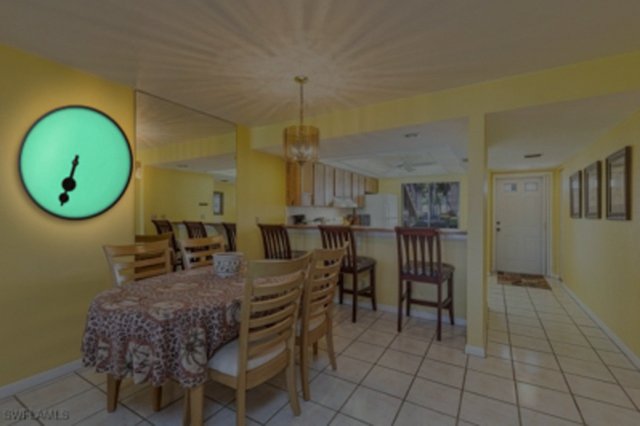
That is 6 h 33 min
